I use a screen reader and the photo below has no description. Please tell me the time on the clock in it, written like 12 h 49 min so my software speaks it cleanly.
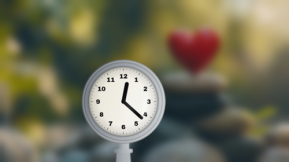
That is 12 h 22 min
